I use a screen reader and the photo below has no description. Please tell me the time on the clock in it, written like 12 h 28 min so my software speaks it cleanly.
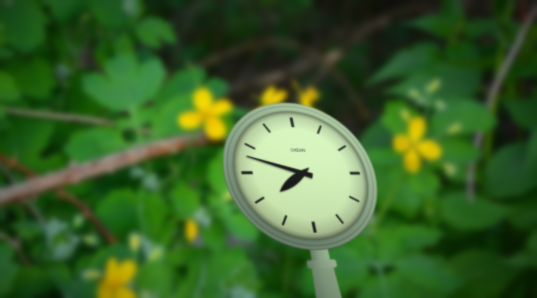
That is 7 h 48 min
